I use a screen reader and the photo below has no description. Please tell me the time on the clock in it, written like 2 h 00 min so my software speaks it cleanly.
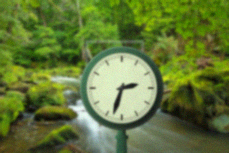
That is 2 h 33 min
